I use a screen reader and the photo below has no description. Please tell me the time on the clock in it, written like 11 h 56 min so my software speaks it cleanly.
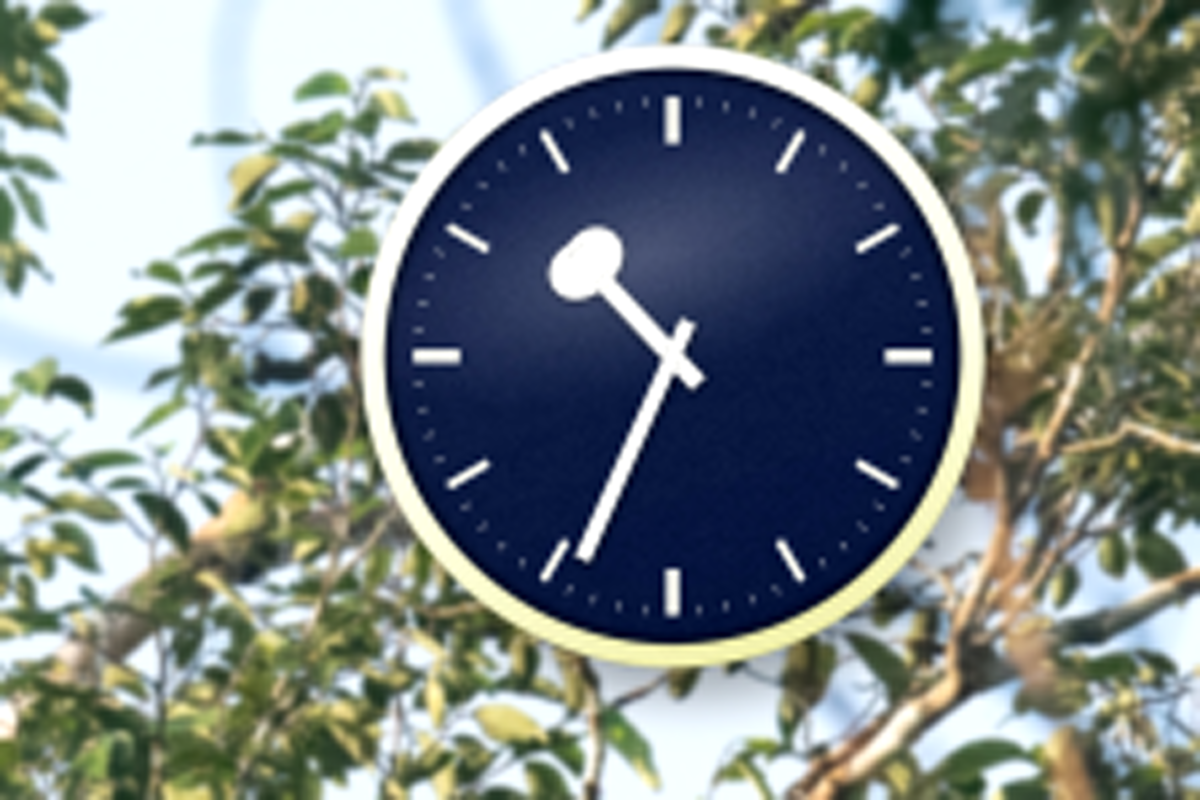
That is 10 h 34 min
